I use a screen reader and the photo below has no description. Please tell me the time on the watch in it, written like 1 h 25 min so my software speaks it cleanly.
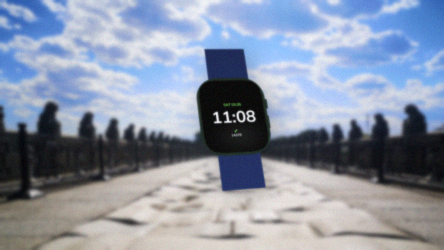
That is 11 h 08 min
